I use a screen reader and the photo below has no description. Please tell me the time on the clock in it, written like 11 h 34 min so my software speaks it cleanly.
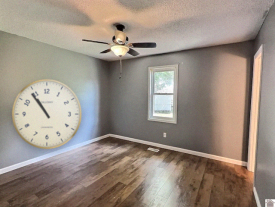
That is 10 h 54 min
